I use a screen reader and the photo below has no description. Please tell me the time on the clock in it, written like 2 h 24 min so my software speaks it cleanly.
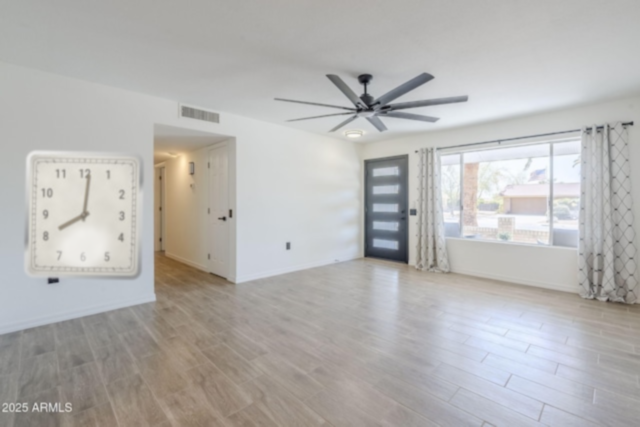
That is 8 h 01 min
